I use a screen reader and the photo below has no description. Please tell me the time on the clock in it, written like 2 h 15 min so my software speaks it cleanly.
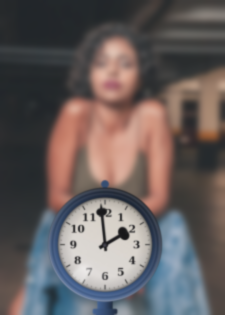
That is 1 h 59 min
